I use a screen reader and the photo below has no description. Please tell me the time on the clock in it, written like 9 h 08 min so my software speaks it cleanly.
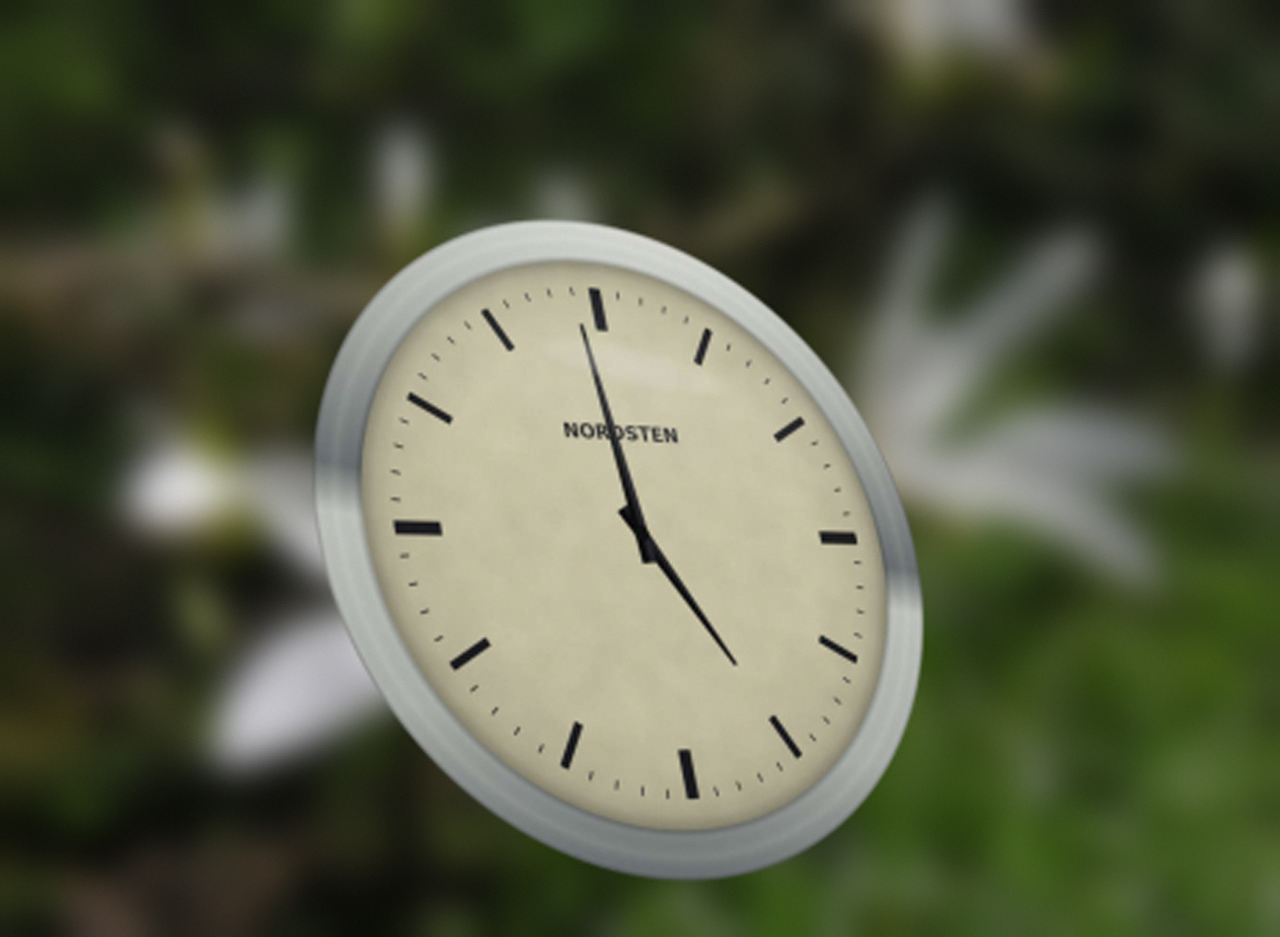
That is 4 h 59 min
